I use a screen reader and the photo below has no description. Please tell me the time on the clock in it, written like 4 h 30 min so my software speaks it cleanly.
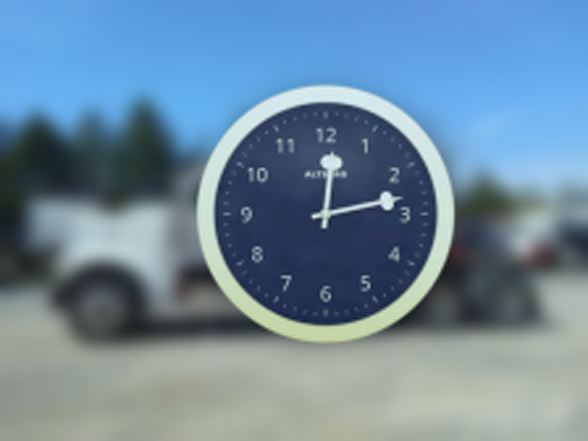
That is 12 h 13 min
